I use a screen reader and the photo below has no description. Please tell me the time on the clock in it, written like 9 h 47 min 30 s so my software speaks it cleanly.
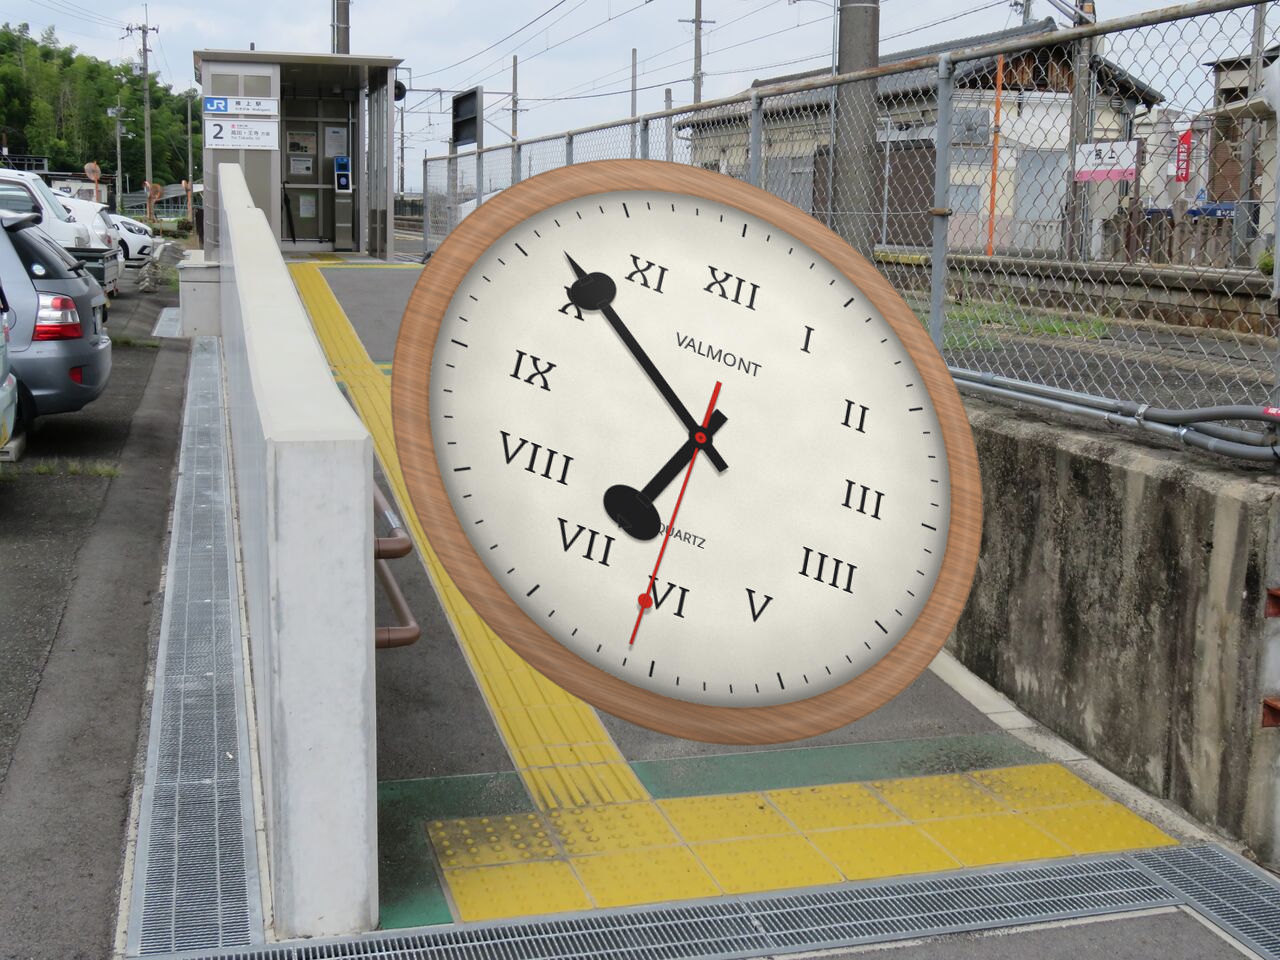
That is 6 h 51 min 31 s
